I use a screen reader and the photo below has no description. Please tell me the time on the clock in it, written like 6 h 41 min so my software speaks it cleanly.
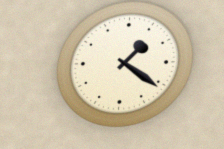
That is 1 h 21 min
